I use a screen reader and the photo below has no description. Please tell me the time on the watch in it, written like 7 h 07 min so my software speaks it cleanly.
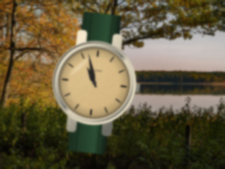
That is 10 h 57 min
